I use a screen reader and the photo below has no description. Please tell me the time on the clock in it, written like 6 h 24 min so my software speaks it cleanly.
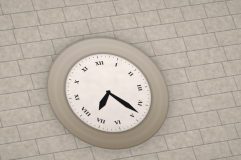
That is 7 h 23 min
